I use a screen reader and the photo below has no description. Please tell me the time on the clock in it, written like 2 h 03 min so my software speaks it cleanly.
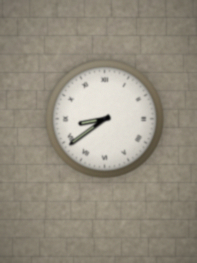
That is 8 h 39 min
